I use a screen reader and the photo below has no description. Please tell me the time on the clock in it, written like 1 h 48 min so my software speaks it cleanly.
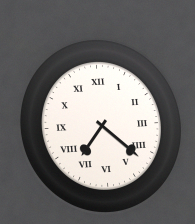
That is 7 h 22 min
